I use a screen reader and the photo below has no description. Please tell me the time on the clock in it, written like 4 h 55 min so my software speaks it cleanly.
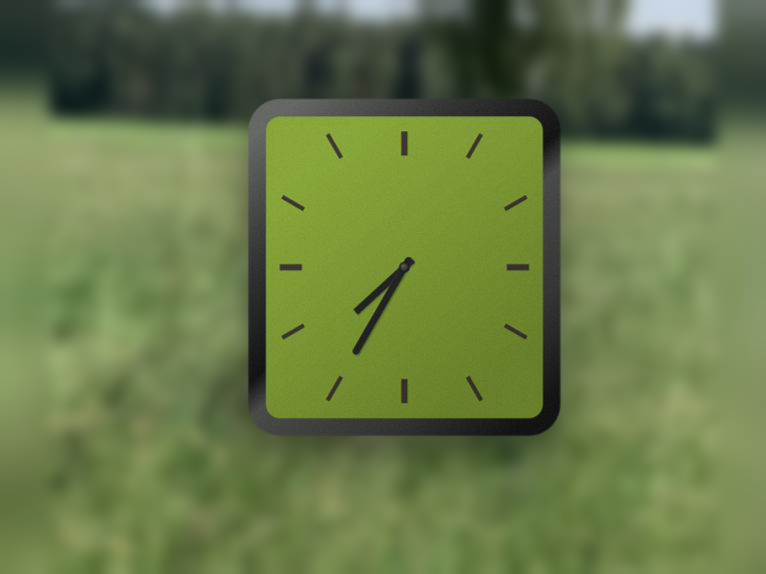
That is 7 h 35 min
